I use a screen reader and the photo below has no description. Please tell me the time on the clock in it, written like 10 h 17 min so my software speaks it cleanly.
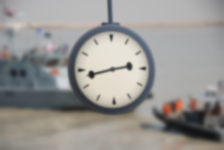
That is 2 h 43 min
